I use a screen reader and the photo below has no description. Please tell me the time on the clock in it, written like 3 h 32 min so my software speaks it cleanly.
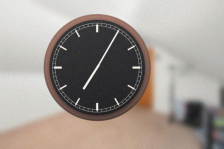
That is 7 h 05 min
